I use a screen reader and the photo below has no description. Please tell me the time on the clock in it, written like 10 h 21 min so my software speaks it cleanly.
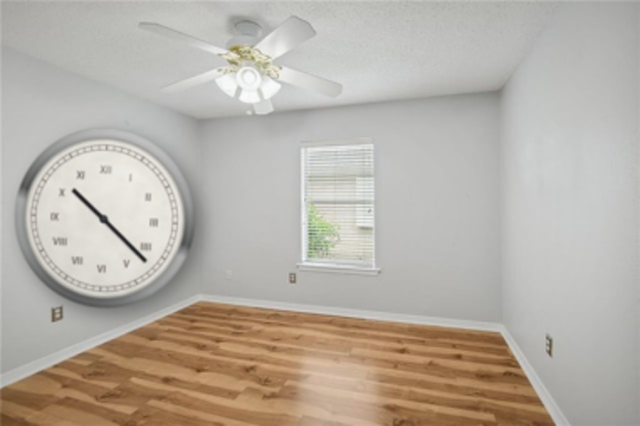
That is 10 h 22 min
